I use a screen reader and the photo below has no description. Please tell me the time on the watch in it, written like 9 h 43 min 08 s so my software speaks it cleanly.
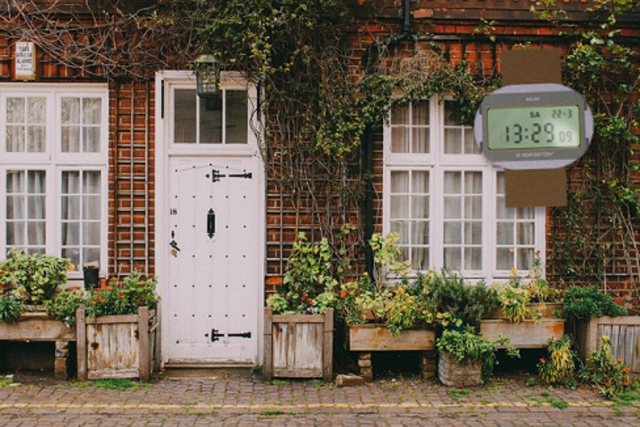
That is 13 h 29 min 09 s
